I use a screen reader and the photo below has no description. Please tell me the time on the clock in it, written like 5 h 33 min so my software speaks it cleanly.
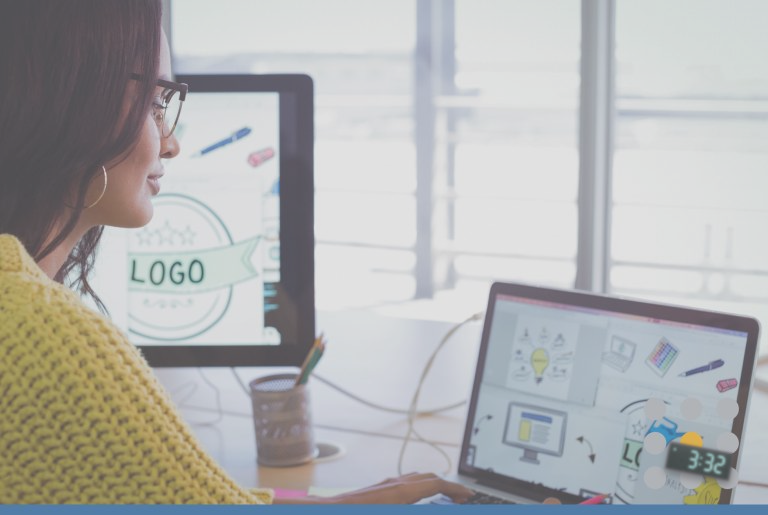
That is 3 h 32 min
